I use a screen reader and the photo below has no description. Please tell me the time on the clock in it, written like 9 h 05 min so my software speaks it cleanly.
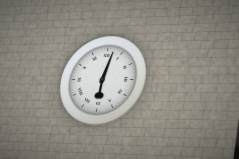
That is 6 h 02 min
